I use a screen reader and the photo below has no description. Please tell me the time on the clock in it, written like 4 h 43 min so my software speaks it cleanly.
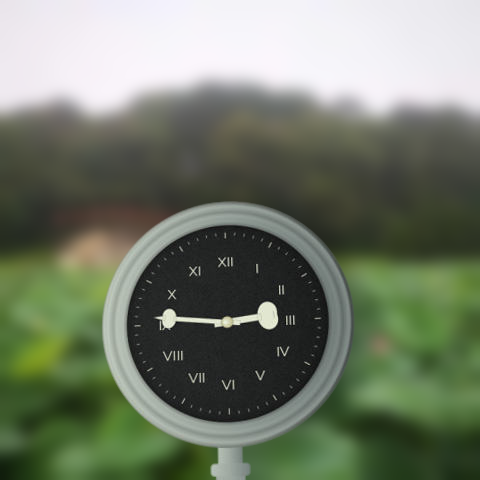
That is 2 h 46 min
